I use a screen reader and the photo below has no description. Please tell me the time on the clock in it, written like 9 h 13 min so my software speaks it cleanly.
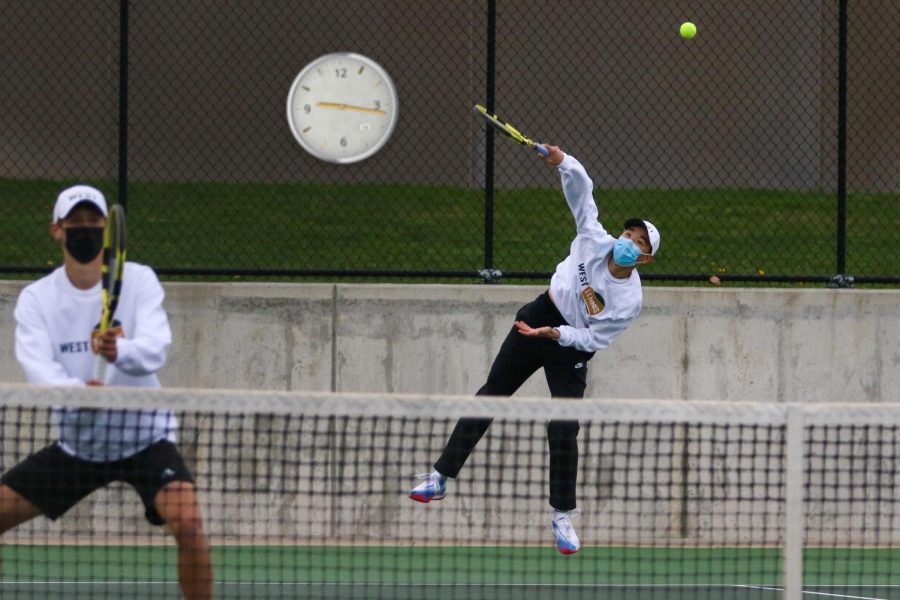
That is 9 h 17 min
